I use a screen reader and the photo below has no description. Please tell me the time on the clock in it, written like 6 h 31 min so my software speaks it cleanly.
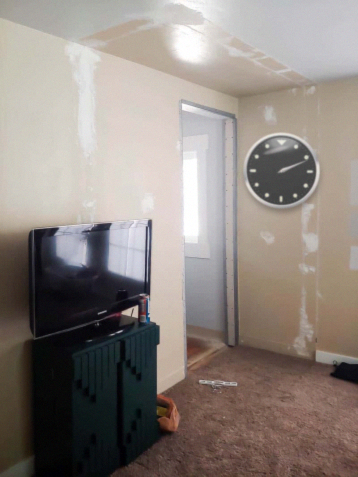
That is 2 h 11 min
